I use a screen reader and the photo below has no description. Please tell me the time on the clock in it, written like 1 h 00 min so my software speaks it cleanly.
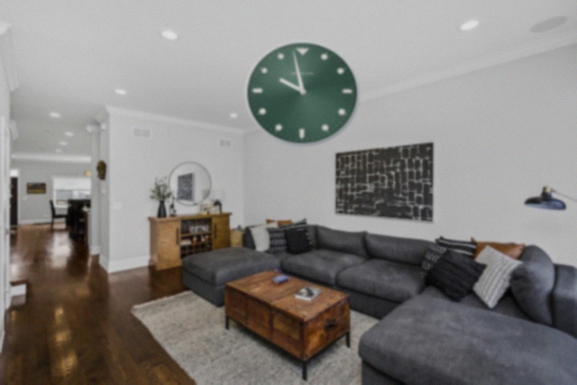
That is 9 h 58 min
